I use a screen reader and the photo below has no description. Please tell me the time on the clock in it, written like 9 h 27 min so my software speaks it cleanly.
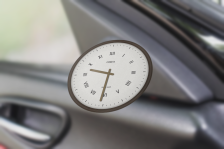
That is 9 h 31 min
